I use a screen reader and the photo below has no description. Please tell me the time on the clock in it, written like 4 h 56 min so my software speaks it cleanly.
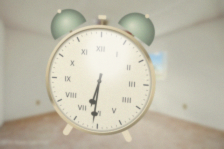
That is 6 h 31 min
